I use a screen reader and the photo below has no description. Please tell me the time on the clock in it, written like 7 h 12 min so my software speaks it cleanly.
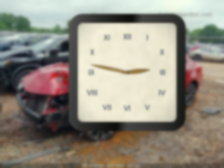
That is 2 h 47 min
